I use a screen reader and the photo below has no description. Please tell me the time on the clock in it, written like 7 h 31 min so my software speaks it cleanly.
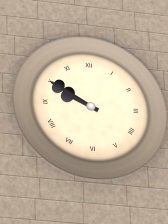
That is 9 h 50 min
